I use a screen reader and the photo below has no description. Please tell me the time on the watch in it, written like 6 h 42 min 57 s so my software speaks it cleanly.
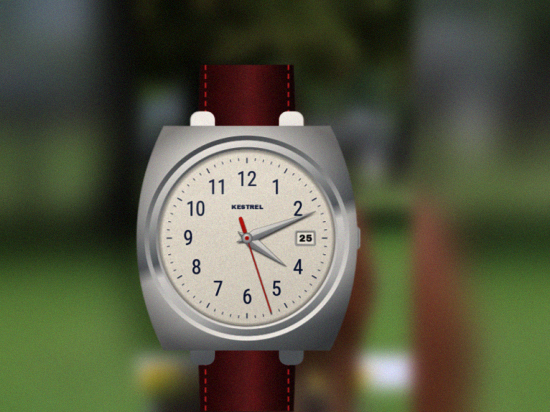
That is 4 h 11 min 27 s
